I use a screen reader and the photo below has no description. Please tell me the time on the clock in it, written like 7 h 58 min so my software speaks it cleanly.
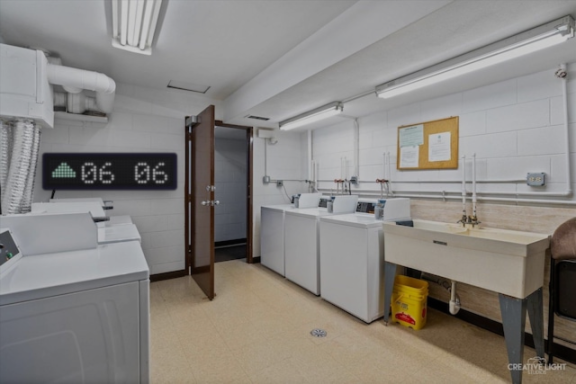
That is 6 h 06 min
